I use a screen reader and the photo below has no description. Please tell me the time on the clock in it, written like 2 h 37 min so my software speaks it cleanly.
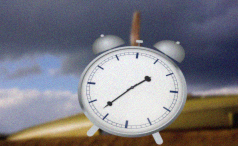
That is 1 h 37 min
